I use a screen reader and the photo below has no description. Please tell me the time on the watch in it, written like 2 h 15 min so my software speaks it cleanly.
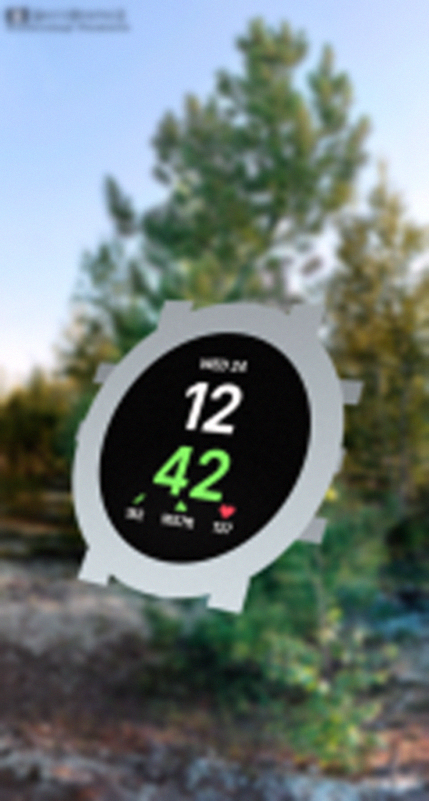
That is 12 h 42 min
